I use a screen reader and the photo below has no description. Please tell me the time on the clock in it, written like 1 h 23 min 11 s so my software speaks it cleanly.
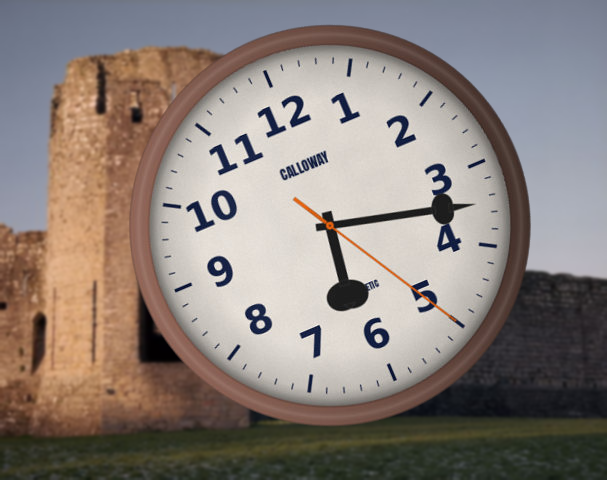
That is 6 h 17 min 25 s
